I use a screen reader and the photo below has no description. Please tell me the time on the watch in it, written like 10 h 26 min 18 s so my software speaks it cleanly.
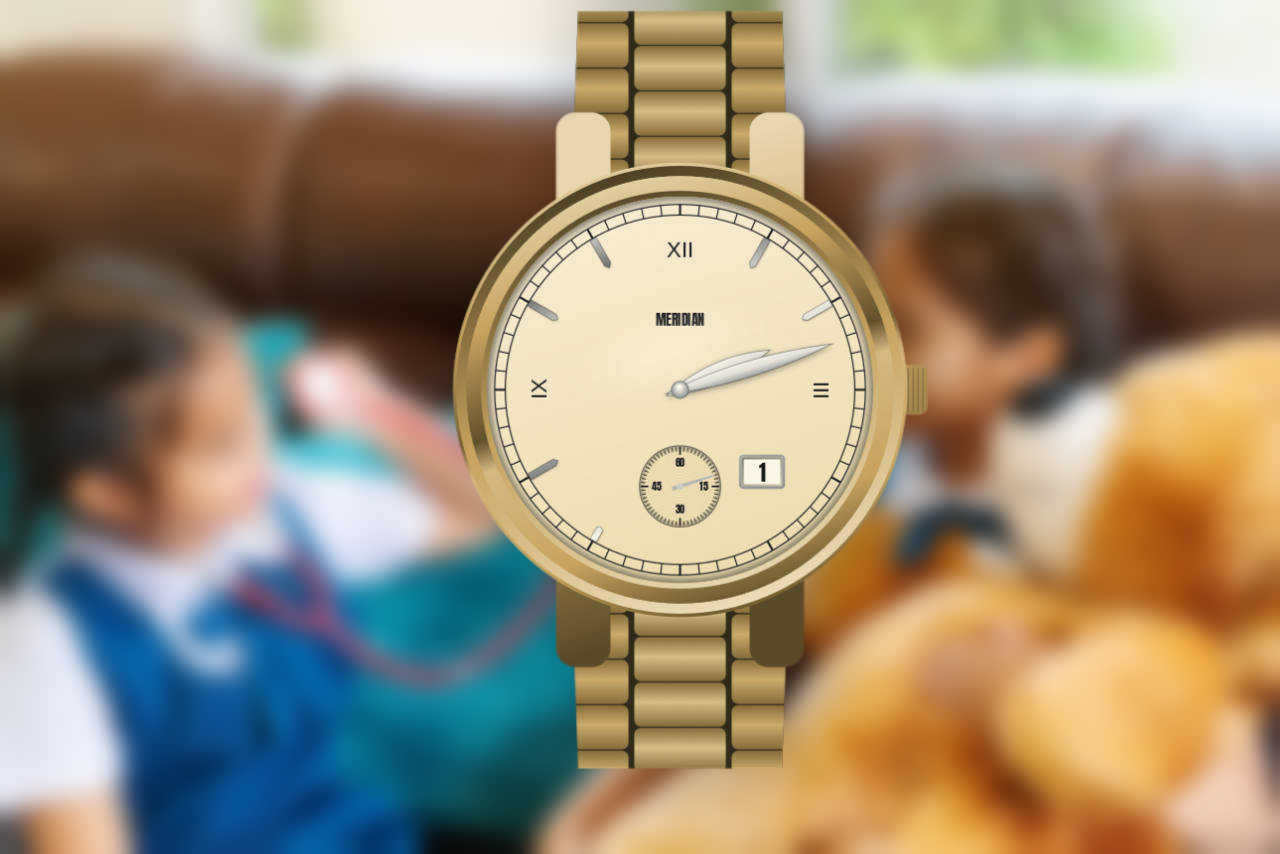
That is 2 h 12 min 12 s
